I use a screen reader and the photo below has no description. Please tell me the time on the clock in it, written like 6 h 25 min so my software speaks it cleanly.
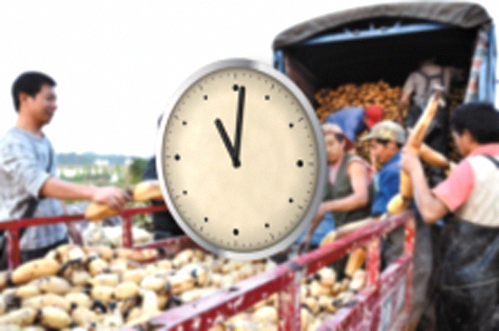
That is 11 h 01 min
